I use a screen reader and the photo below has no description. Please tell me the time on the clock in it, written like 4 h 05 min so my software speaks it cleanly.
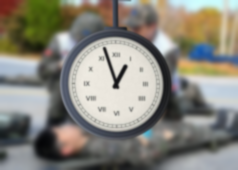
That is 12 h 57 min
